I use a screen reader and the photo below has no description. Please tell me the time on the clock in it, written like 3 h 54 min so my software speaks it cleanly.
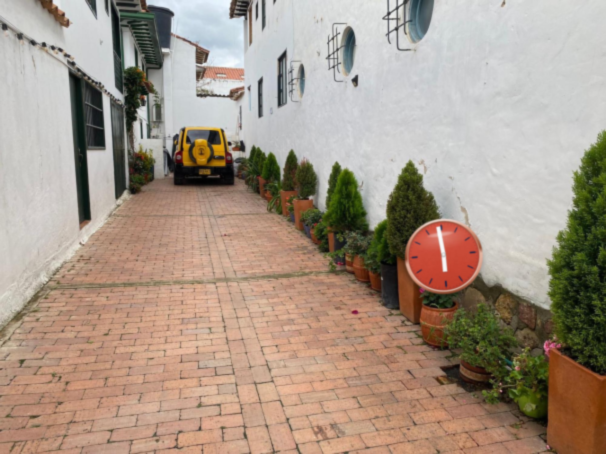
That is 5 h 59 min
